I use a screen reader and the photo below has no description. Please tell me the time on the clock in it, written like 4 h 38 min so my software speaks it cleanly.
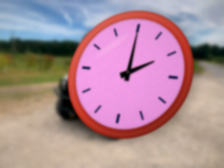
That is 2 h 00 min
